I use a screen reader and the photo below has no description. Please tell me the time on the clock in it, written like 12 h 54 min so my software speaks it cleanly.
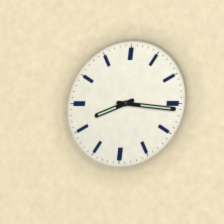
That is 8 h 16 min
